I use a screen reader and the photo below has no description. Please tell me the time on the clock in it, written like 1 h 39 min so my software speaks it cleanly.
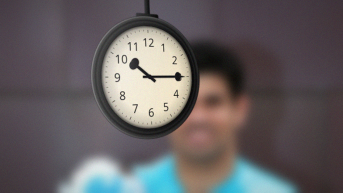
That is 10 h 15 min
